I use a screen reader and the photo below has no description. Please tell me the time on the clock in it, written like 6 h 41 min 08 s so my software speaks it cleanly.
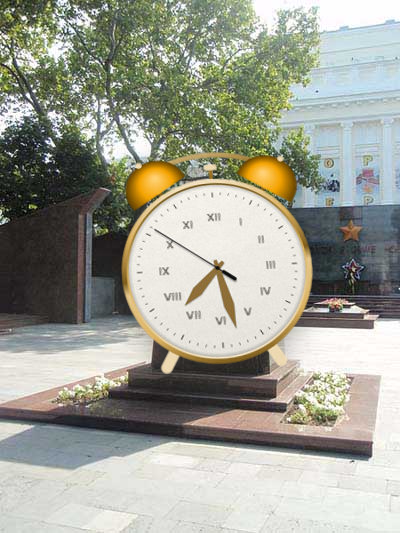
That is 7 h 27 min 51 s
